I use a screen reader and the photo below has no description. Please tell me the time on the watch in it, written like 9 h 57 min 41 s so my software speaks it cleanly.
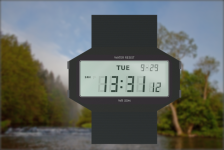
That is 13 h 31 min 12 s
